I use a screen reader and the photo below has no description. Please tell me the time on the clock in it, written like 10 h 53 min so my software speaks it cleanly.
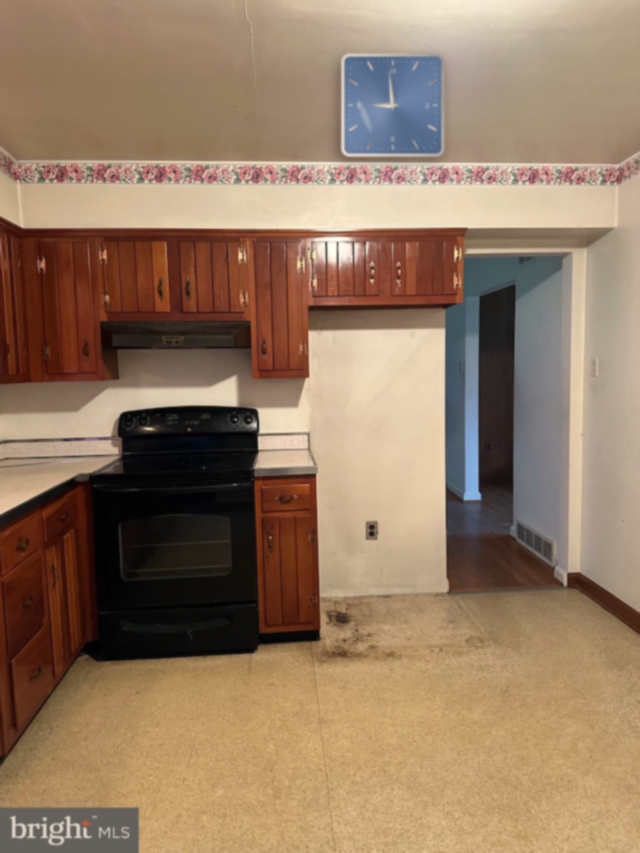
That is 8 h 59 min
